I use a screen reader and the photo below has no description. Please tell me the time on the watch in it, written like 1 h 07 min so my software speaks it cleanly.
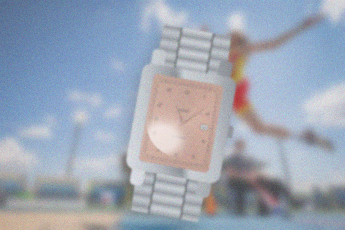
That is 11 h 08 min
